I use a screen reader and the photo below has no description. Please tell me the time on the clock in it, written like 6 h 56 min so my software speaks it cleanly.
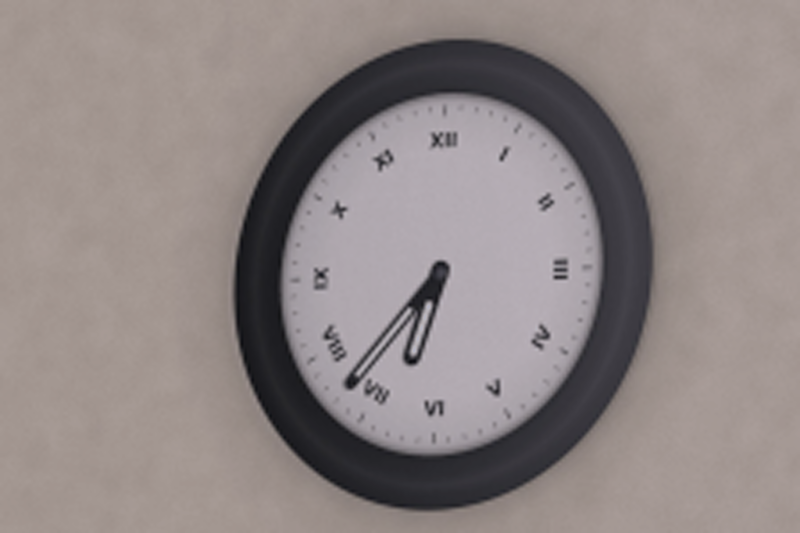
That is 6 h 37 min
